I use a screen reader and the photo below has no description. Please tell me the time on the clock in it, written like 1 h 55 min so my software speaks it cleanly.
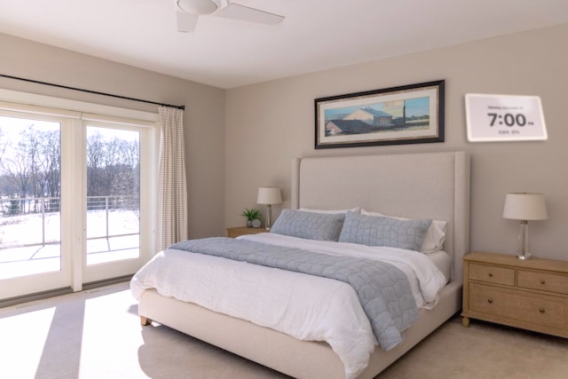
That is 7 h 00 min
